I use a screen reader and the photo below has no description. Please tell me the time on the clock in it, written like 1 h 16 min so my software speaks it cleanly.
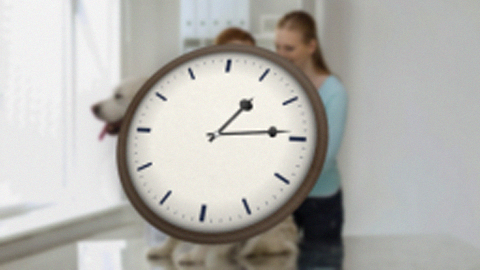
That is 1 h 14 min
